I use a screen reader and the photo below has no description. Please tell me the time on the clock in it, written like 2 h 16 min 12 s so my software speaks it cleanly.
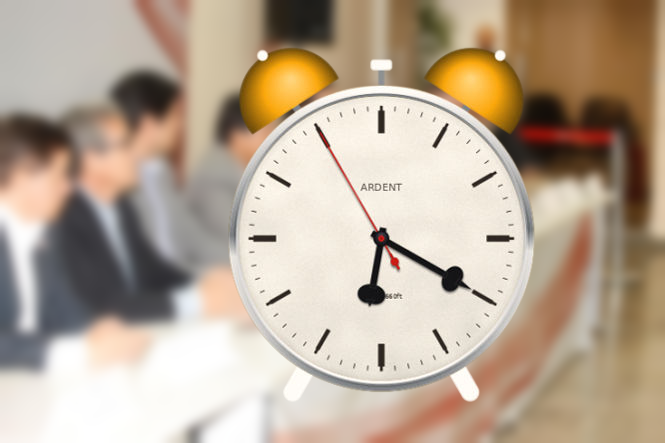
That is 6 h 19 min 55 s
